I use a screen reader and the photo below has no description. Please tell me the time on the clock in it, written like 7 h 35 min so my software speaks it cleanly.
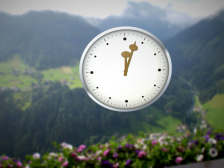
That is 12 h 03 min
